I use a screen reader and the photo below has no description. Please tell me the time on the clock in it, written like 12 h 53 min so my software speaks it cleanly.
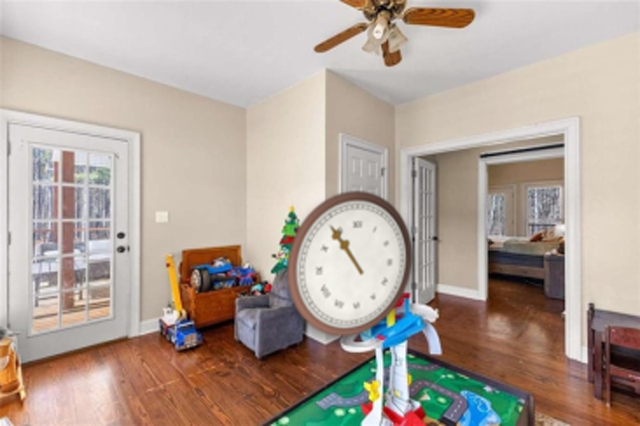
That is 10 h 54 min
